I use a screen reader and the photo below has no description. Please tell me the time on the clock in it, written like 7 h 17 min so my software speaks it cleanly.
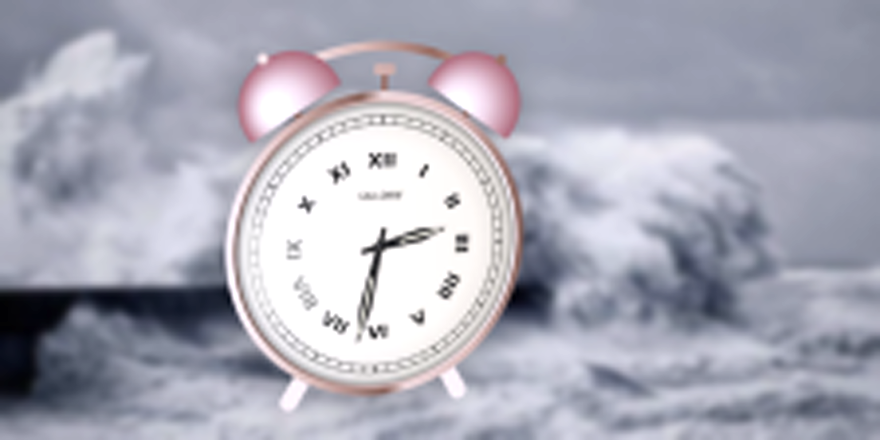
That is 2 h 32 min
